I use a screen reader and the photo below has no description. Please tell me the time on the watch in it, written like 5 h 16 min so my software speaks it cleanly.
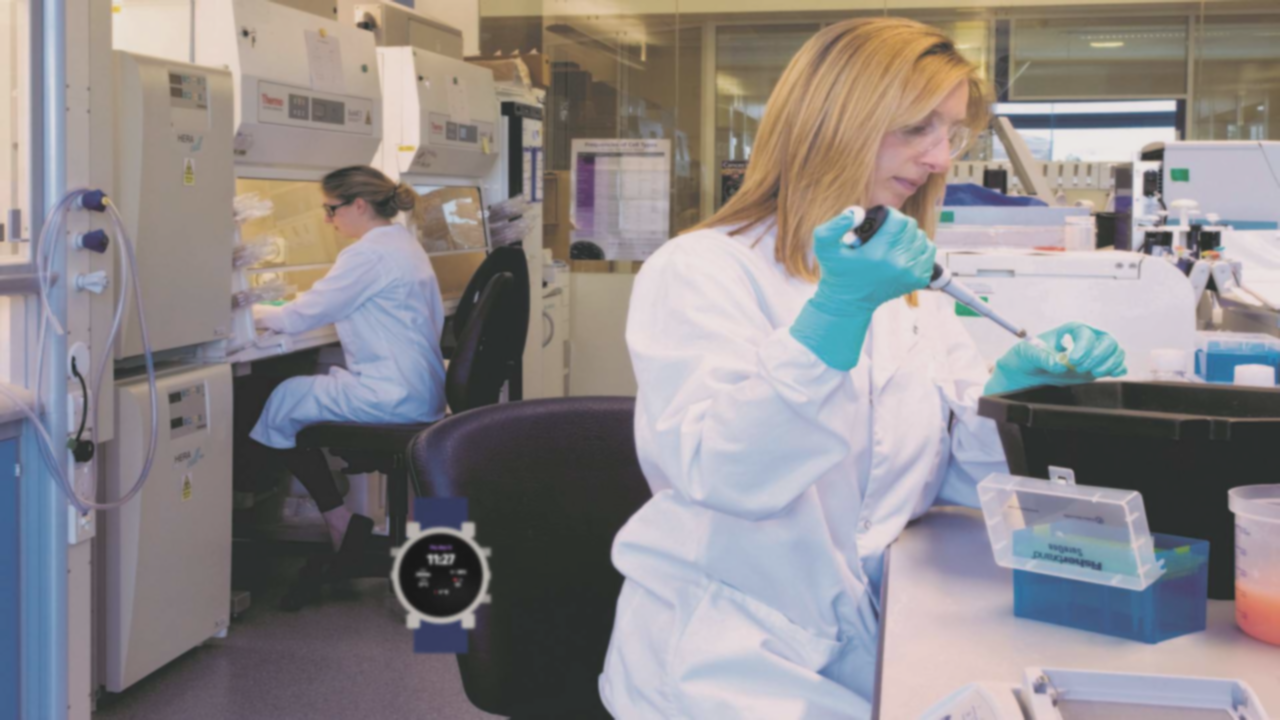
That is 11 h 27 min
